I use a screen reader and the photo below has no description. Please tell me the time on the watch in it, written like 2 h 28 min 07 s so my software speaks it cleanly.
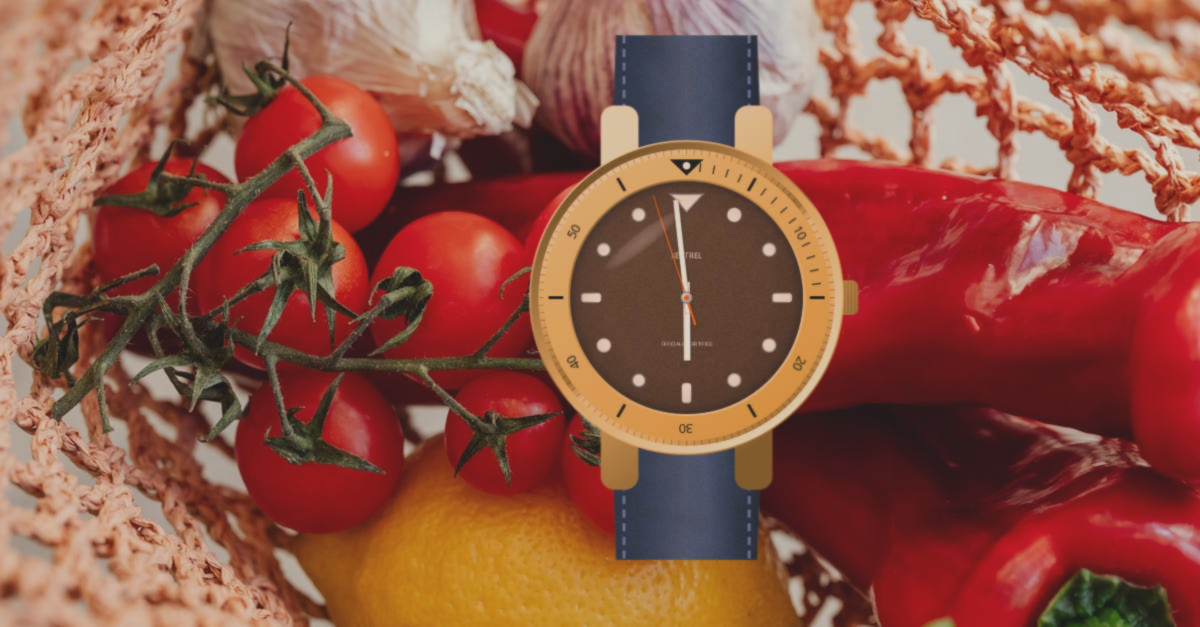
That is 5 h 58 min 57 s
